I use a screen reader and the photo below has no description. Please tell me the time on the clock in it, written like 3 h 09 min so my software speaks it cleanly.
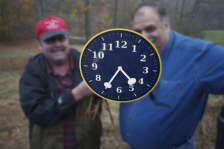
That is 4 h 35 min
